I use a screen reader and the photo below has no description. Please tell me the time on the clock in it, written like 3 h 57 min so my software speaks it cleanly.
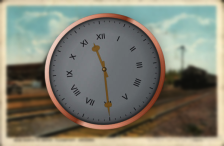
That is 11 h 30 min
